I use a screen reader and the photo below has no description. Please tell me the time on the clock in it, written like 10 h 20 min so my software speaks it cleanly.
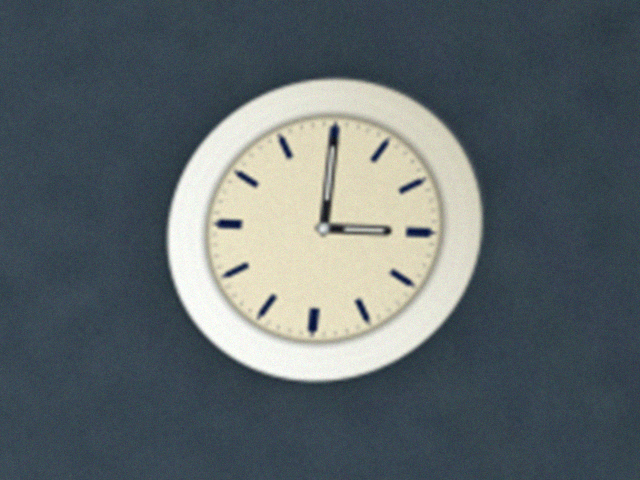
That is 3 h 00 min
